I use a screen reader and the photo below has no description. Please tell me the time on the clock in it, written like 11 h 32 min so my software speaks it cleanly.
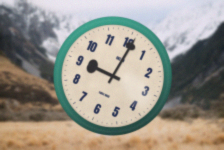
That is 9 h 01 min
